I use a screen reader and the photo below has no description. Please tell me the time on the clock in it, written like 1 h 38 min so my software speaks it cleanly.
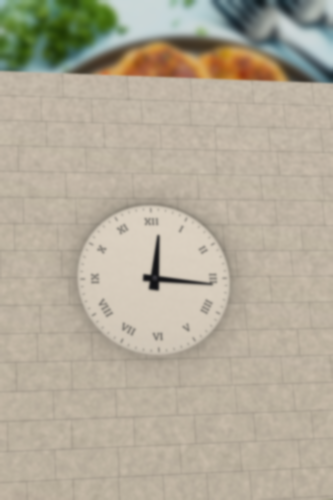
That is 12 h 16 min
